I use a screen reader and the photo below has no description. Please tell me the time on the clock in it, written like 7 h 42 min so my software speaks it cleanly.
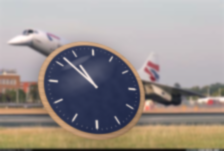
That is 10 h 52 min
